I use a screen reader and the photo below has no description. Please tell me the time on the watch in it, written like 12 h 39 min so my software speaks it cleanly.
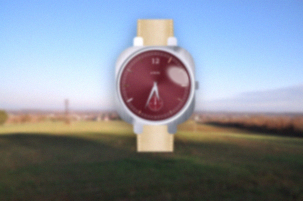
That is 5 h 34 min
